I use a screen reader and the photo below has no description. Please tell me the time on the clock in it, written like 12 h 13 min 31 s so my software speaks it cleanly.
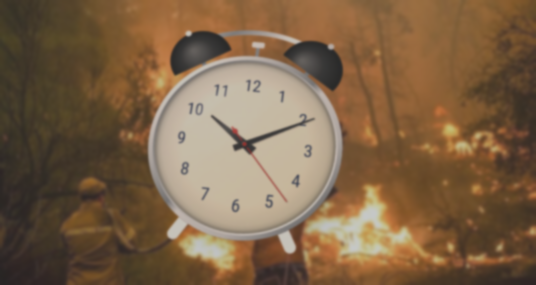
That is 10 h 10 min 23 s
